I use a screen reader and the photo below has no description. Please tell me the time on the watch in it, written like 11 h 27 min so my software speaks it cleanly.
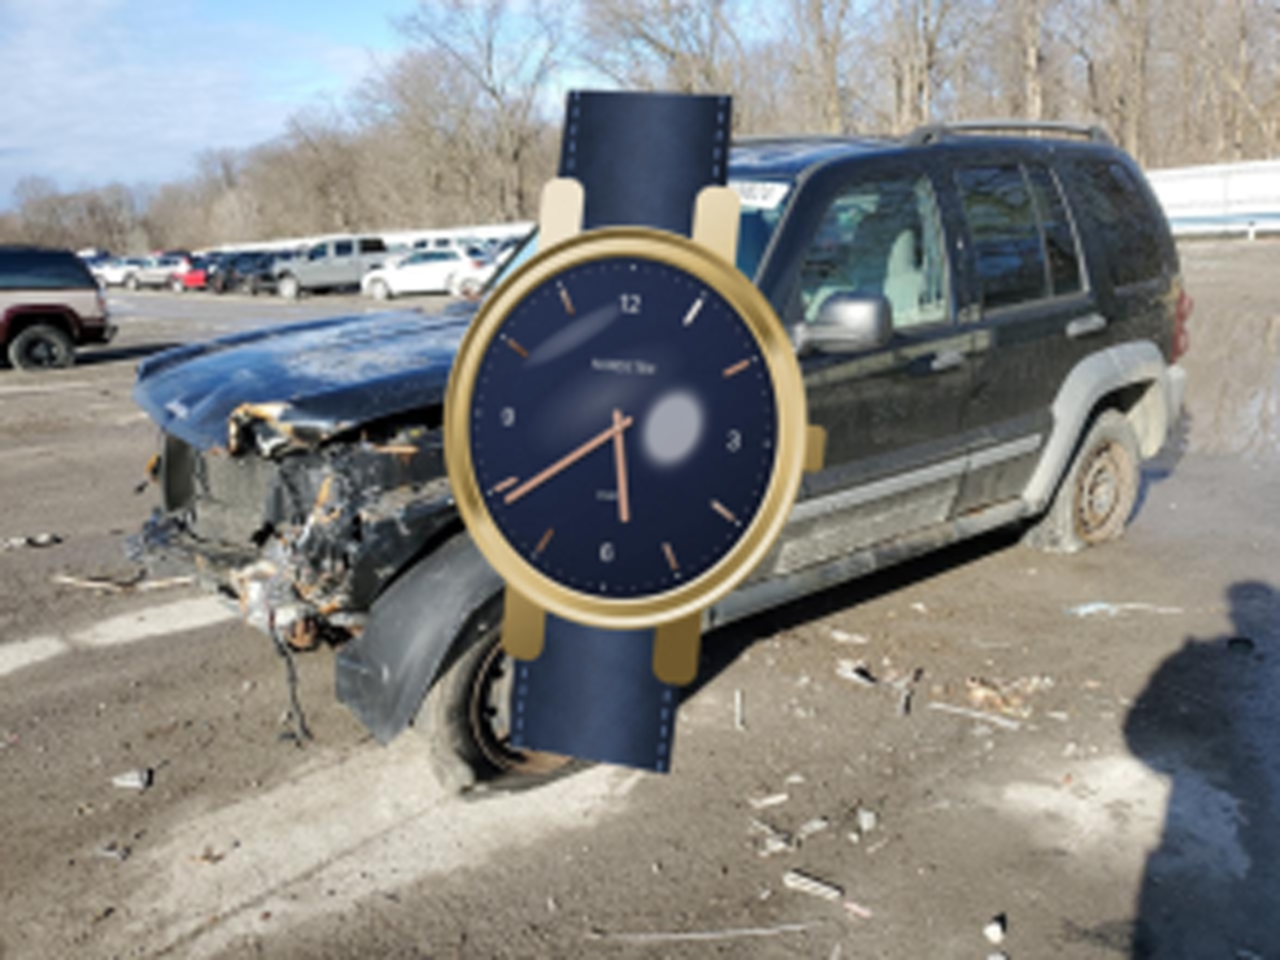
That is 5 h 39 min
